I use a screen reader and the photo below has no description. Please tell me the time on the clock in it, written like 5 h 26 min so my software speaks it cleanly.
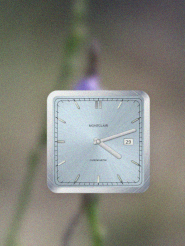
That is 4 h 12 min
